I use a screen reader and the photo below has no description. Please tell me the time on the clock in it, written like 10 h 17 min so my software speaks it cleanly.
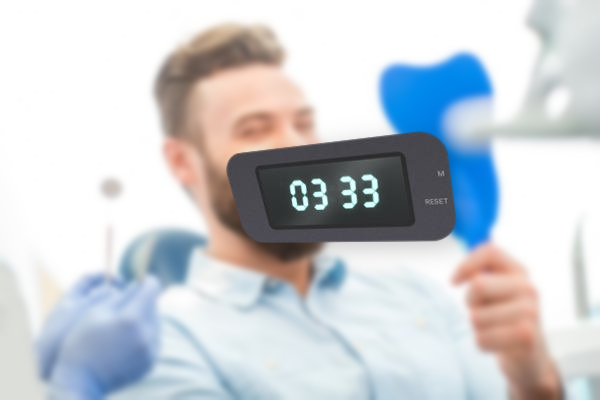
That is 3 h 33 min
